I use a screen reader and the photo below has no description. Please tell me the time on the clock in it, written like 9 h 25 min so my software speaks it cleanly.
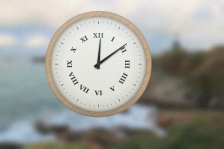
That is 12 h 09 min
